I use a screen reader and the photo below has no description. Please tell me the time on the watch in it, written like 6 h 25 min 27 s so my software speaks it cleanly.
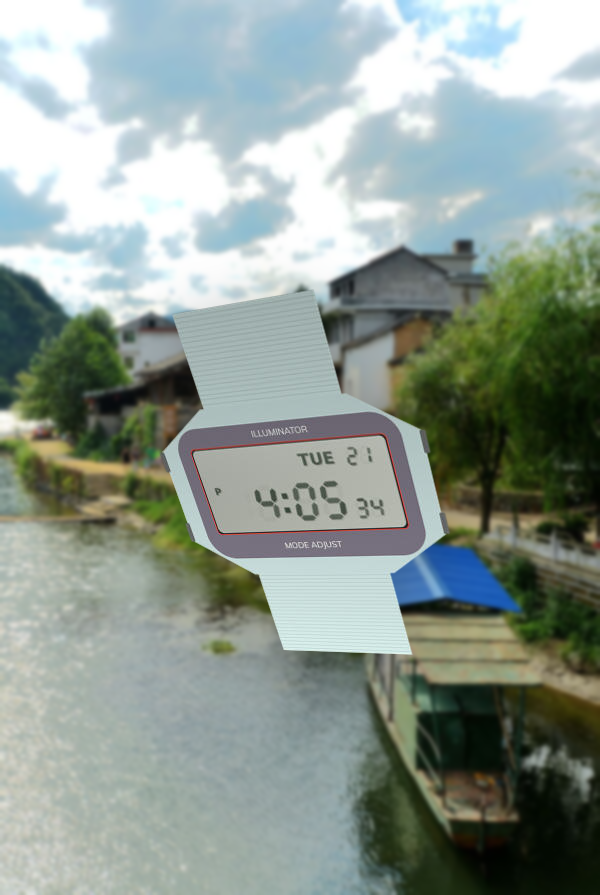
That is 4 h 05 min 34 s
